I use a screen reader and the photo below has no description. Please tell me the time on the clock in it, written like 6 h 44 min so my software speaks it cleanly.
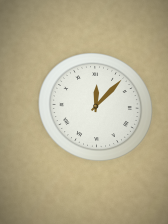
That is 12 h 07 min
